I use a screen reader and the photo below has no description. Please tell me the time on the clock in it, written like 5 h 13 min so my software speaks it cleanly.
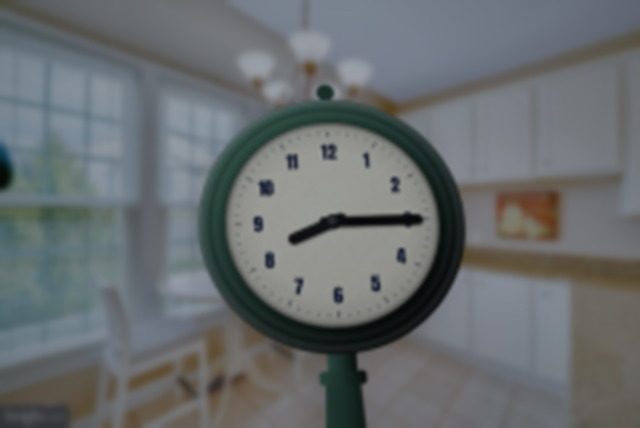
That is 8 h 15 min
